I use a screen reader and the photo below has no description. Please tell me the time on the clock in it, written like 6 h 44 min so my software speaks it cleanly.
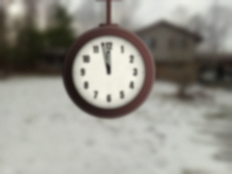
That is 11 h 58 min
